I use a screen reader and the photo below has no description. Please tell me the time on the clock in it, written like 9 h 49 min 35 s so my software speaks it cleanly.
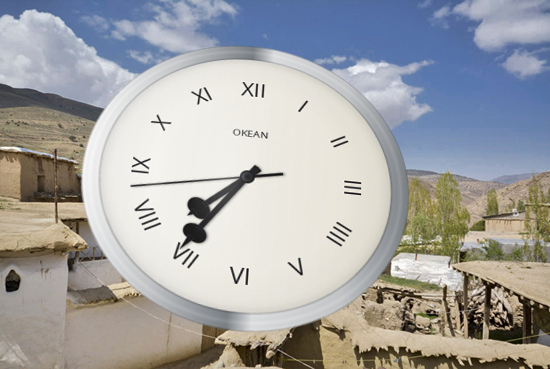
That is 7 h 35 min 43 s
